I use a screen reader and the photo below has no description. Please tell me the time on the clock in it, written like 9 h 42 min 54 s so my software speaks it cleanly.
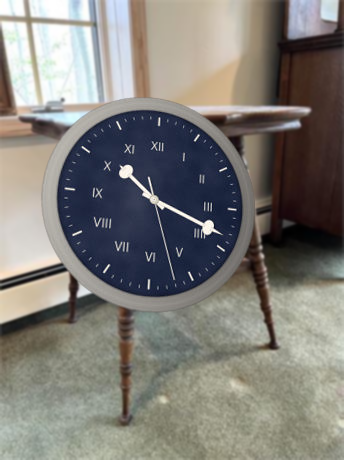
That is 10 h 18 min 27 s
